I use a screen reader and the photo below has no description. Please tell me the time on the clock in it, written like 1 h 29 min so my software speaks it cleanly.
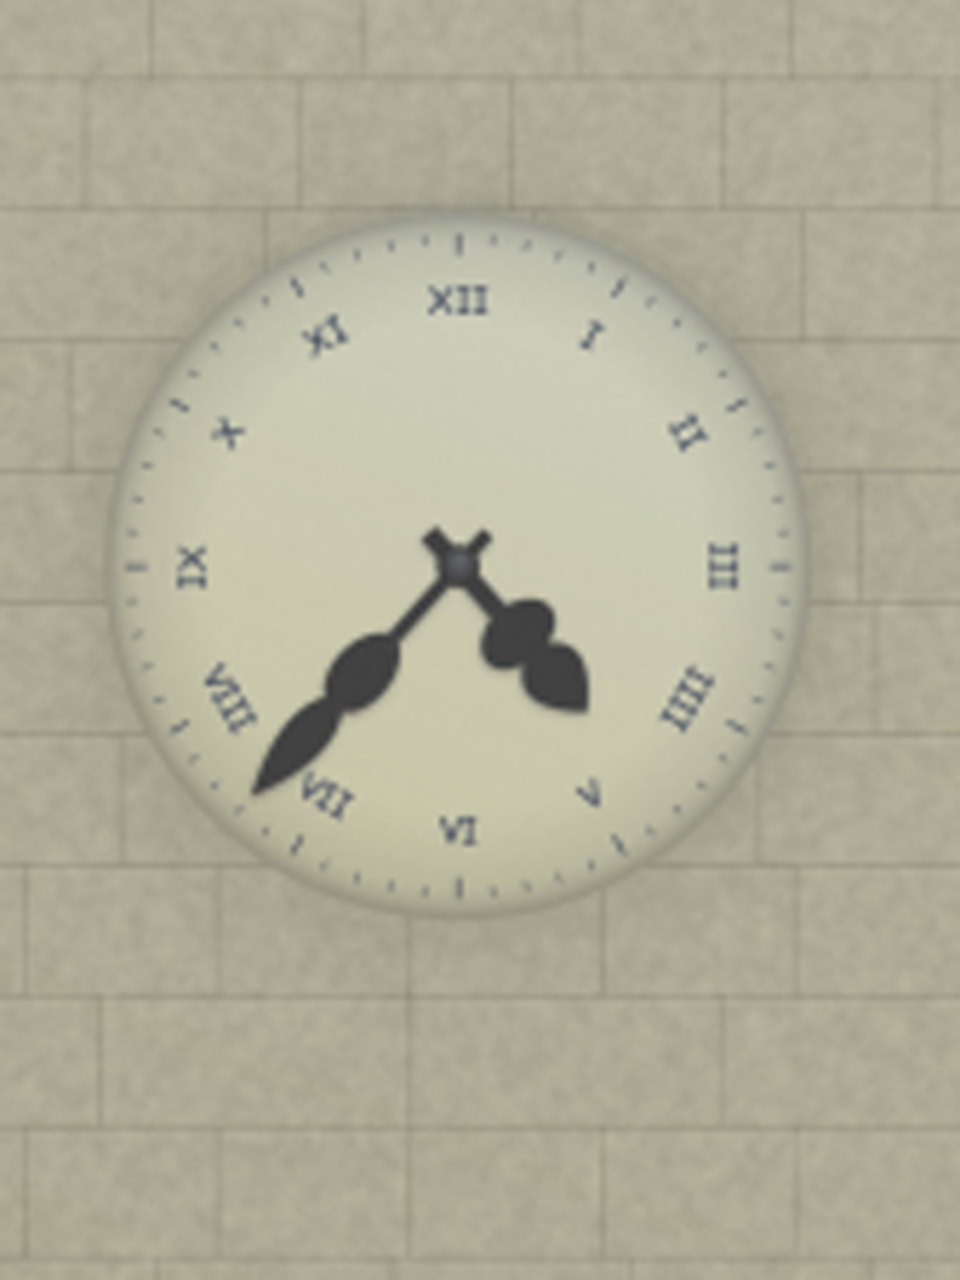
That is 4 h 37 min
